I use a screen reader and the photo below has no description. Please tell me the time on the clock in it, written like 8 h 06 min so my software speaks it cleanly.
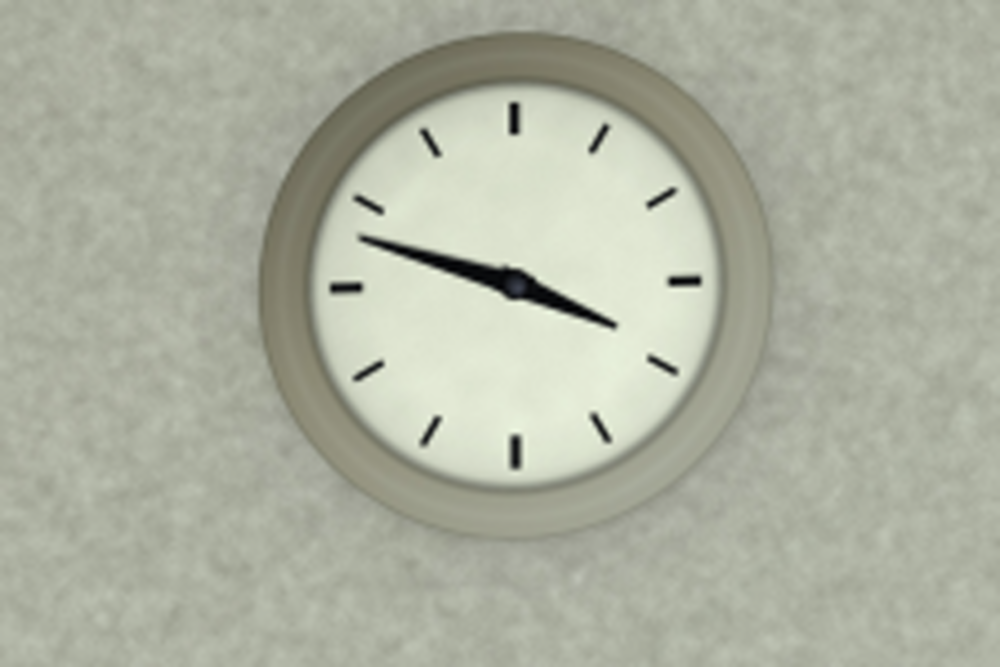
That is 3 h 48 min
